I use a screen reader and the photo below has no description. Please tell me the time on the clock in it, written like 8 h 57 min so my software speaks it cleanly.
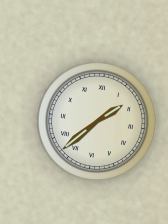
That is 1 h 37 min
